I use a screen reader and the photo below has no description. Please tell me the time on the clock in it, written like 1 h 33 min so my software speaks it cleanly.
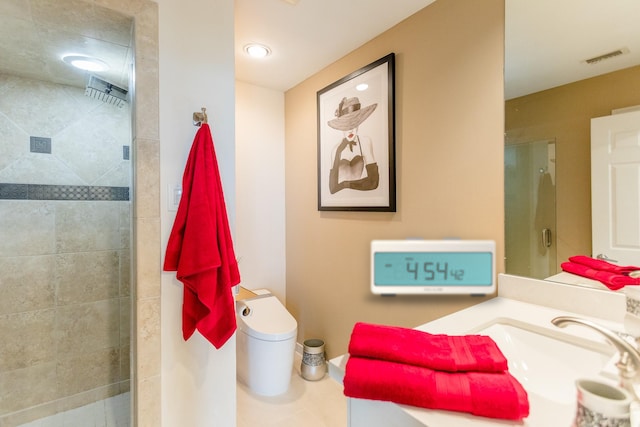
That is 4 h 54 min
